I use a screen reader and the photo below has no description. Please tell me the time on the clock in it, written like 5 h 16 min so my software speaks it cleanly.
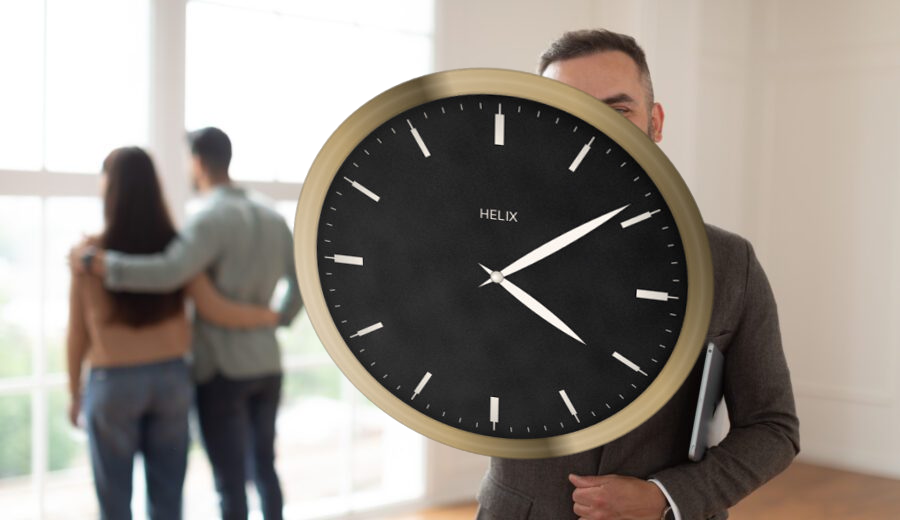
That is 4 h 09 min
